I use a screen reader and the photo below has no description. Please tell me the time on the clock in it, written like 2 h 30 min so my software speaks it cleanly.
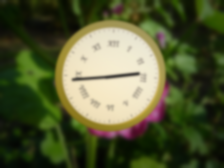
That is 2 h 44 min
